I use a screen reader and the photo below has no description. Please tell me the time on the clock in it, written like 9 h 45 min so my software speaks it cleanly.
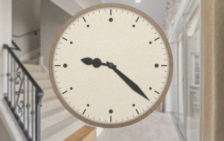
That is 9 h 22 min
